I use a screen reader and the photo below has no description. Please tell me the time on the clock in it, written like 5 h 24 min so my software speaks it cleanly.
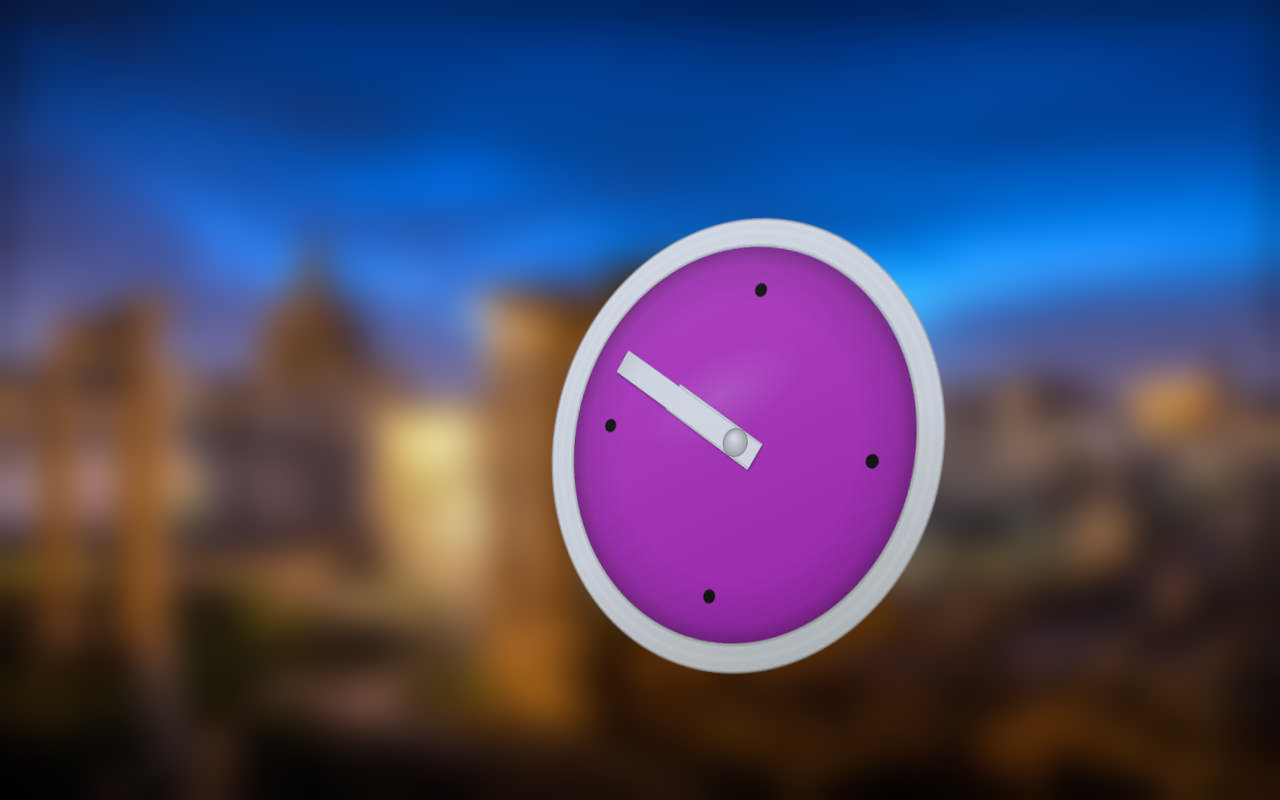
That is 9 h 49 min
